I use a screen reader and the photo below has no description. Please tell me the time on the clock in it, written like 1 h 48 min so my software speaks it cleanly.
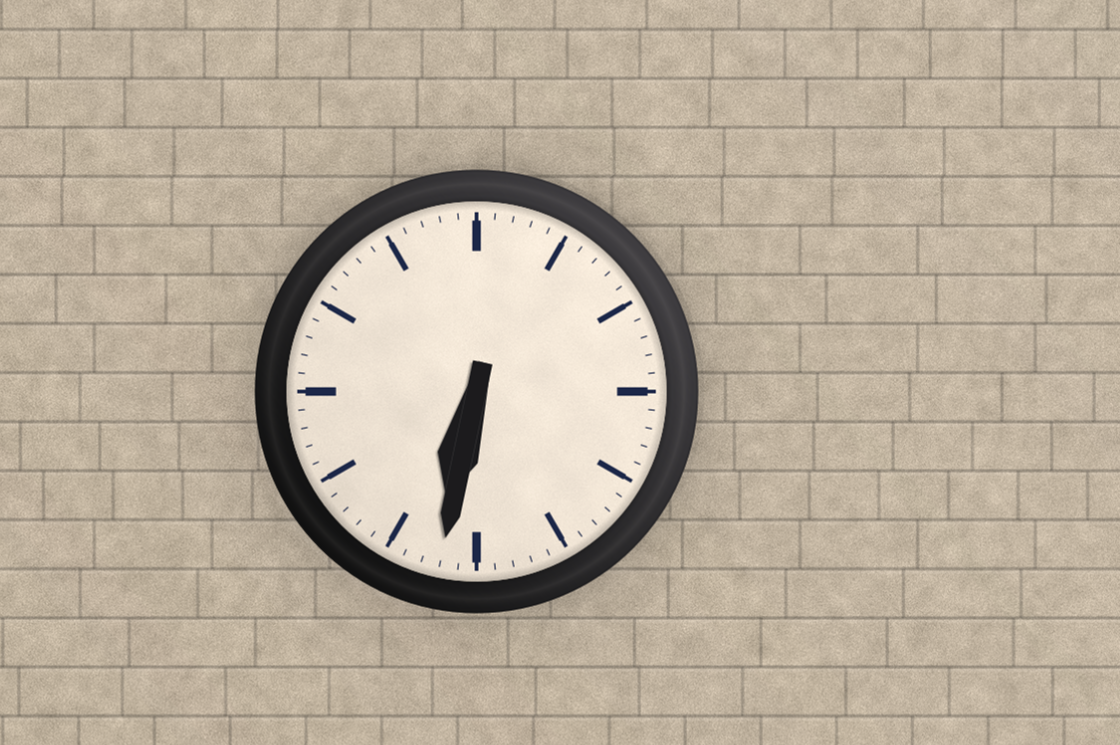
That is 6 h 32 min
